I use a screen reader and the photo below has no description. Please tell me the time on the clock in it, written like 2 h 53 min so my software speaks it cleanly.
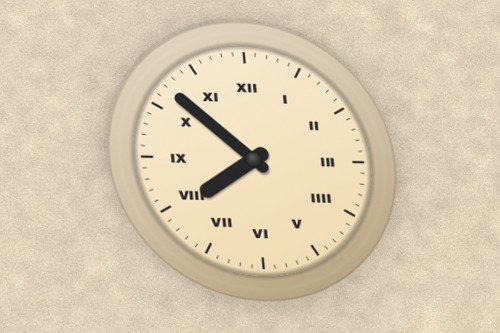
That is 7 h 52 min
